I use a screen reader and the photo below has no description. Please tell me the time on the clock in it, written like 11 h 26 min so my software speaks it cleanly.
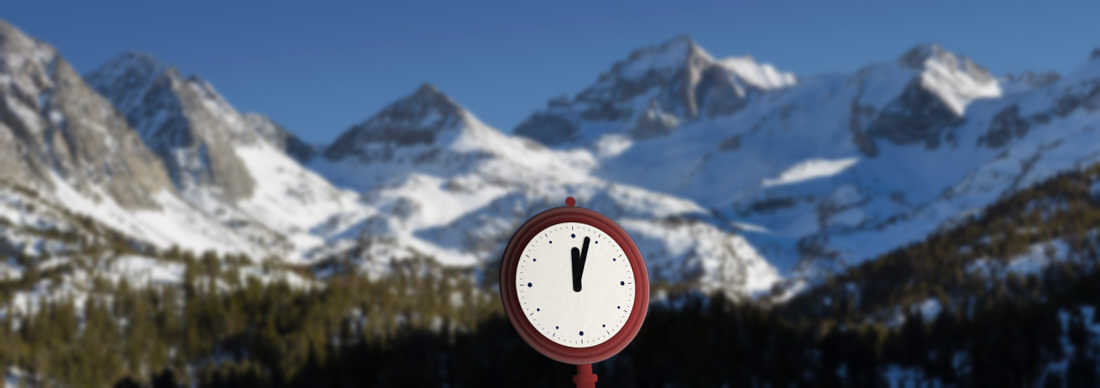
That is 12 h 03 min
